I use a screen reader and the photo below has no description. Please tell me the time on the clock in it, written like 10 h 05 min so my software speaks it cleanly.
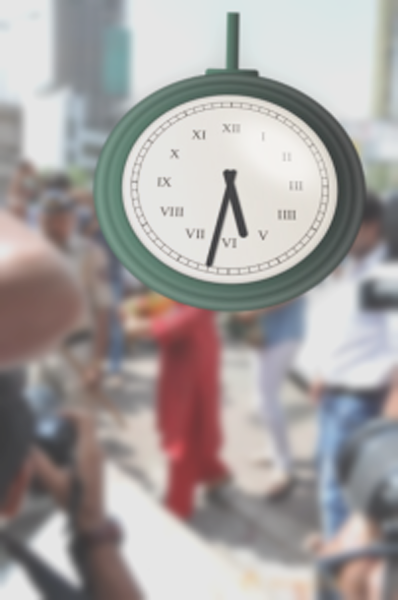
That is 5 h 32 min
